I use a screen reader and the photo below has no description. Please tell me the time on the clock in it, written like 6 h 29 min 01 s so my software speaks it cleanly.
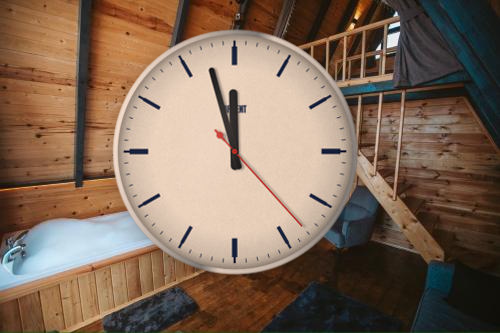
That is 11 h 57 min 23 s
